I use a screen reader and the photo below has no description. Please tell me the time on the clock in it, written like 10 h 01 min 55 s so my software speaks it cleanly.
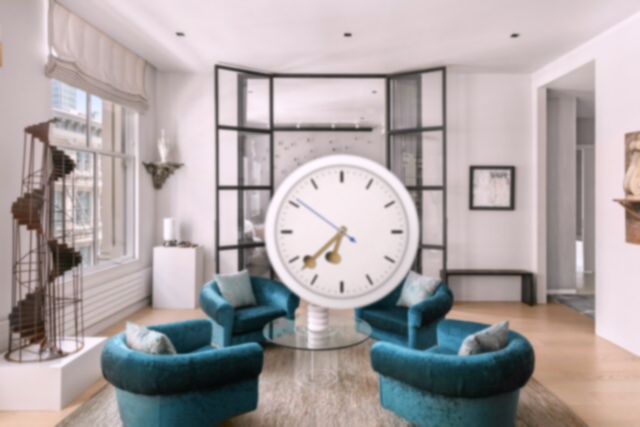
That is 6 h 37 min 51 s
